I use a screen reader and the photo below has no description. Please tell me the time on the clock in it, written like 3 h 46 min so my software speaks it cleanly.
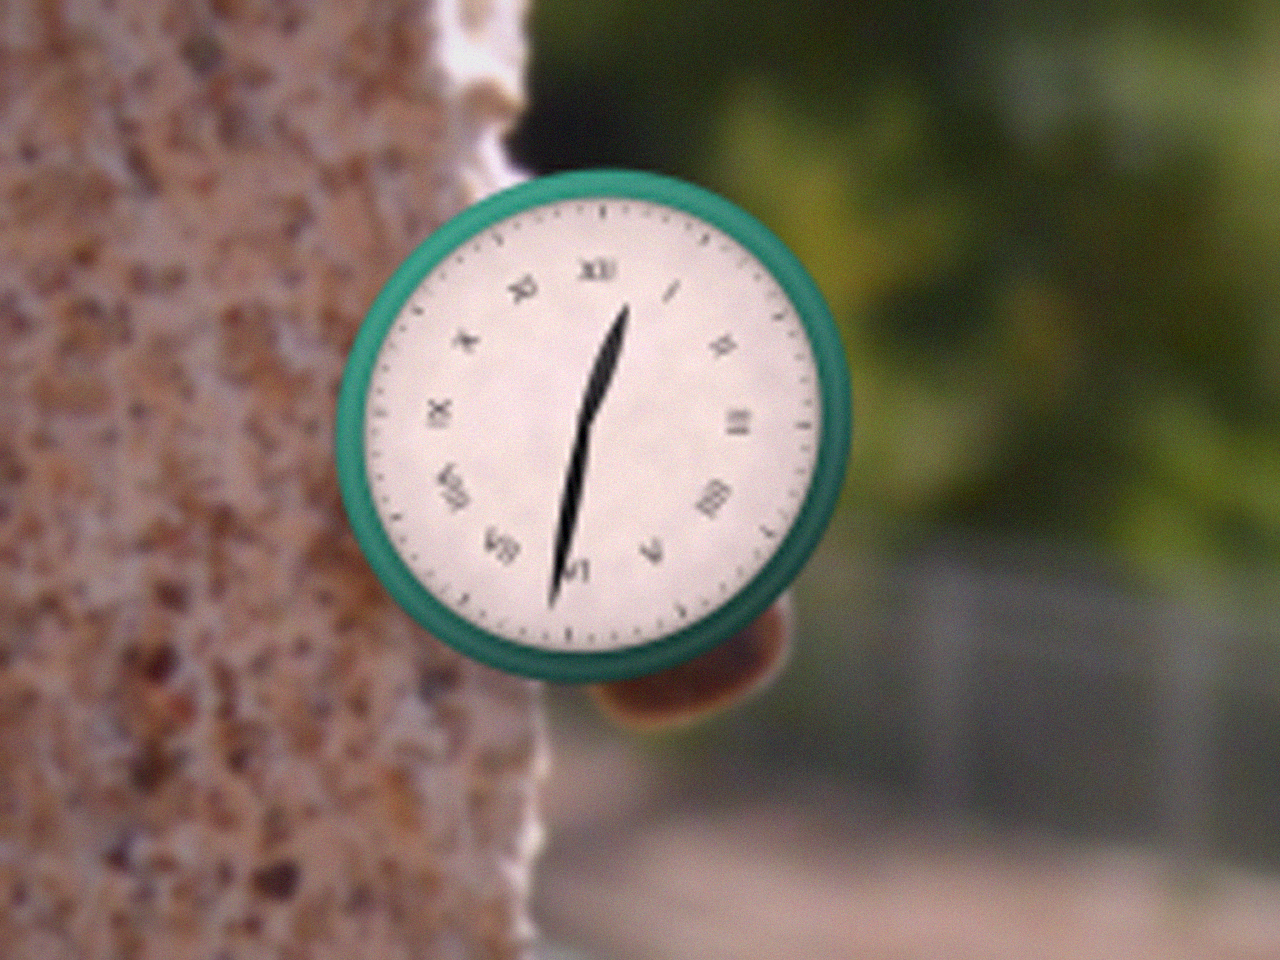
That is 12 h 31 min
